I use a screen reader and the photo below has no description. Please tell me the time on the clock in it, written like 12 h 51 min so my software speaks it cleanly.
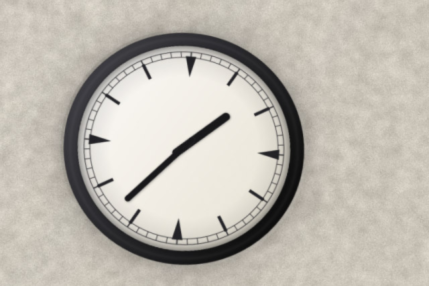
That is 1 h 37 min
